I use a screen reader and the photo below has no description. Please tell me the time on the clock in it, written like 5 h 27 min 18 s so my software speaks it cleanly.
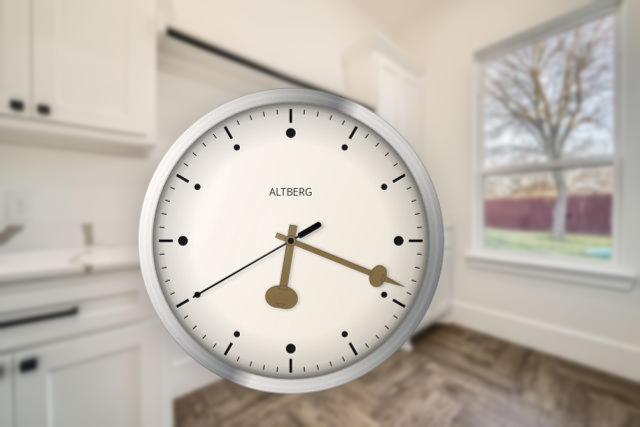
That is 6 h 18 min 40 s
